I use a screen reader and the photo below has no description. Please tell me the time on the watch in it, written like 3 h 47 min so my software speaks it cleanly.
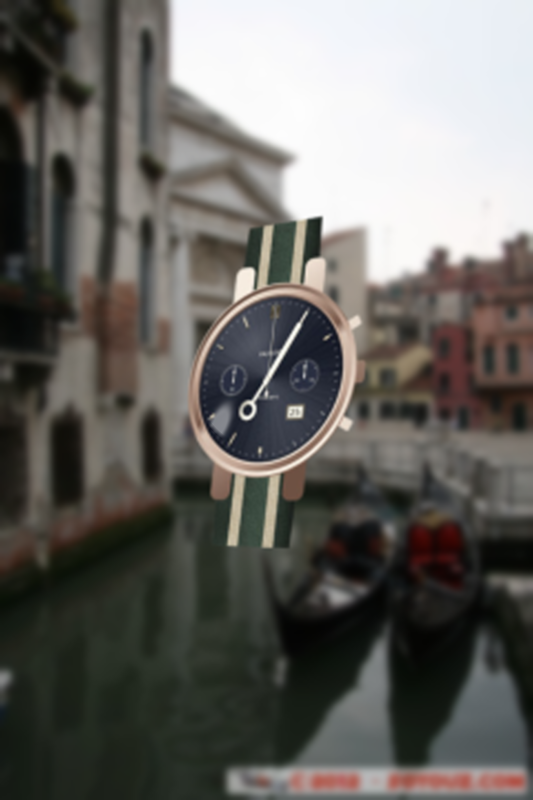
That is 7 h 05 min
